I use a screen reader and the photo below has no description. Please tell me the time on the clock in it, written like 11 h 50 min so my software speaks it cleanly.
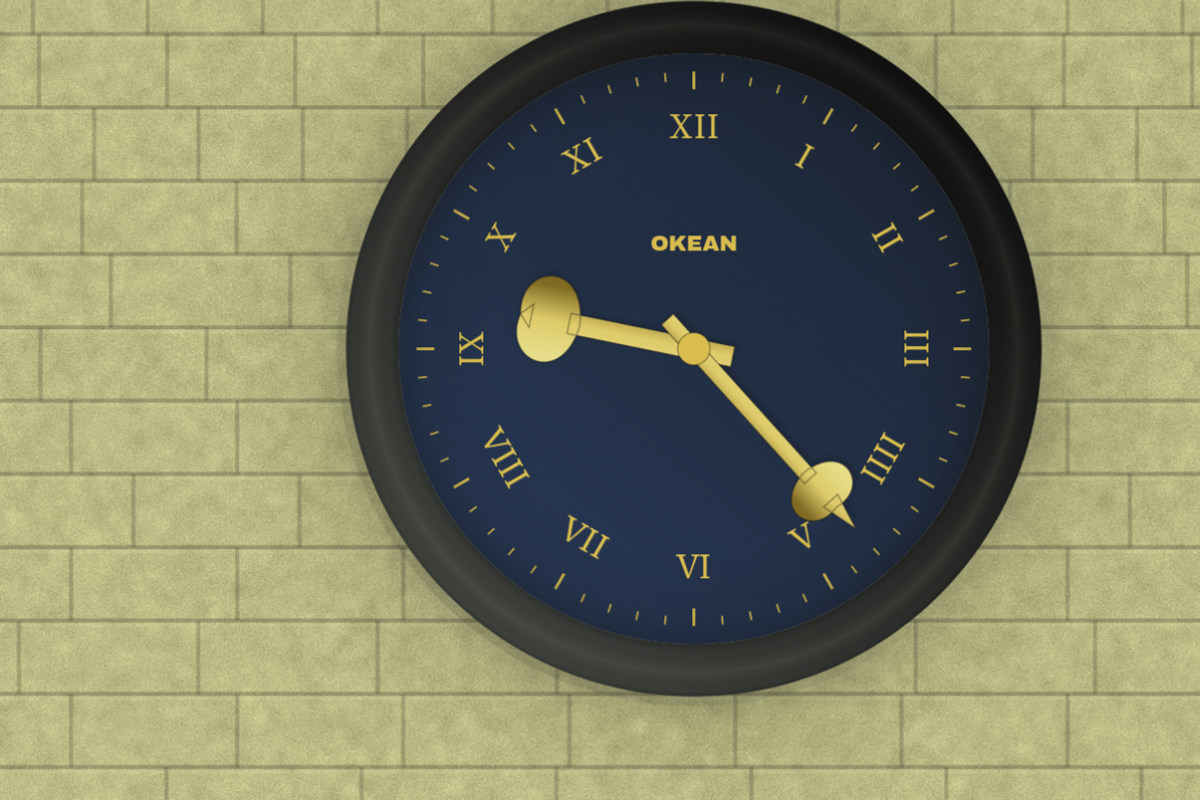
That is 9 h 23 min
